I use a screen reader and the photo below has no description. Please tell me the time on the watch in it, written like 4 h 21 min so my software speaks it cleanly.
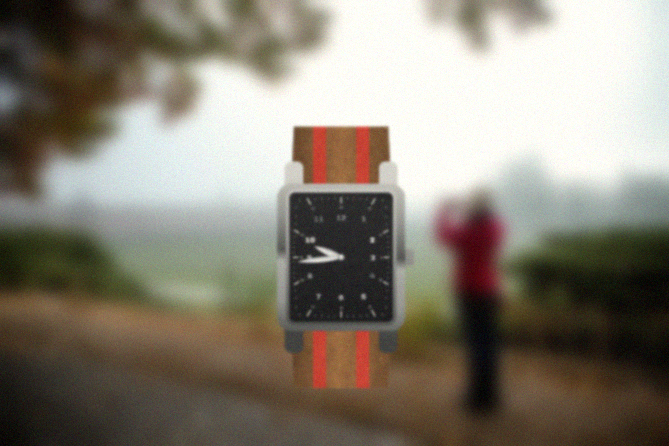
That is 9 h 44 min
